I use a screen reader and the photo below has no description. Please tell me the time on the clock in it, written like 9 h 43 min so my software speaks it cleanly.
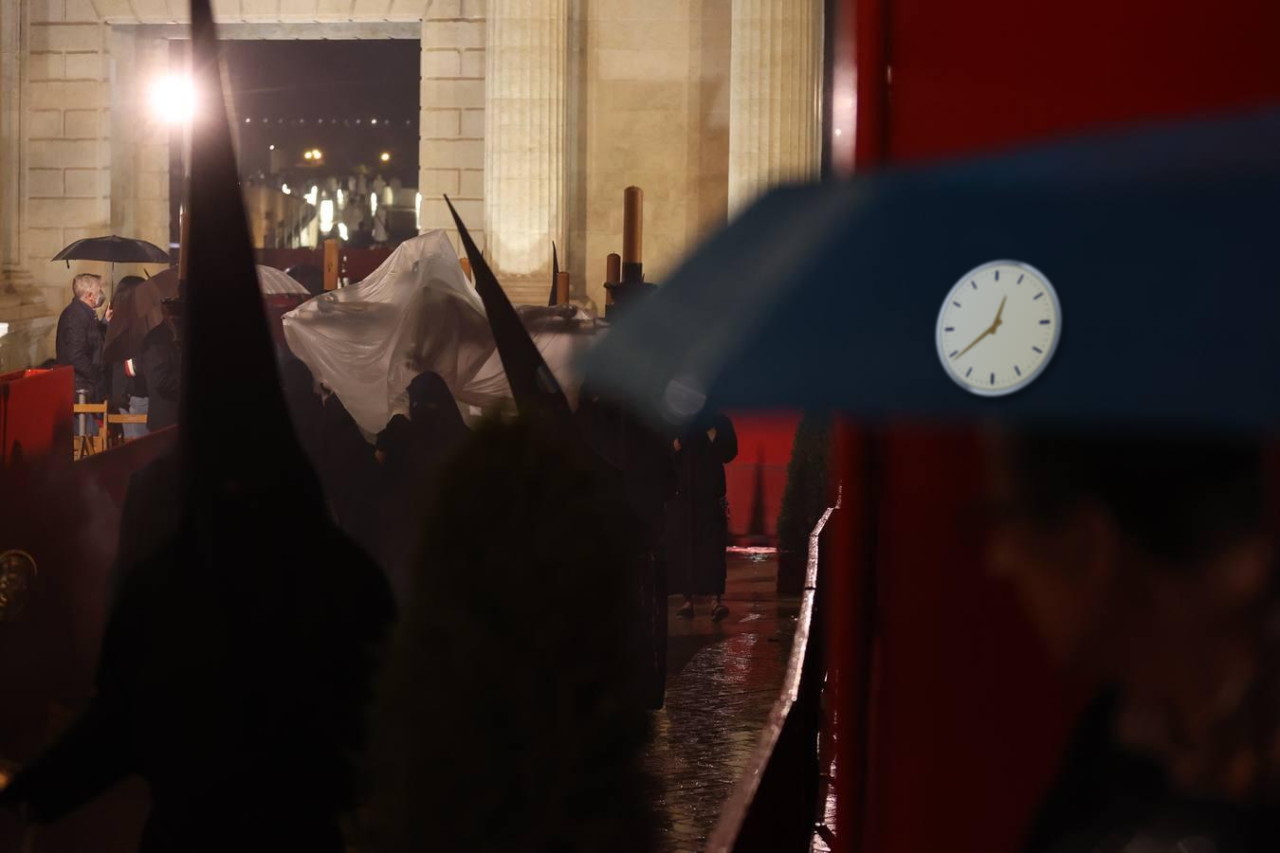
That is 12 h 39 min
